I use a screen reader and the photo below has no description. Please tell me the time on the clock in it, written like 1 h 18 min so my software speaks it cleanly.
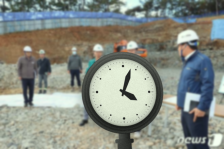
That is 4 h 03 min
